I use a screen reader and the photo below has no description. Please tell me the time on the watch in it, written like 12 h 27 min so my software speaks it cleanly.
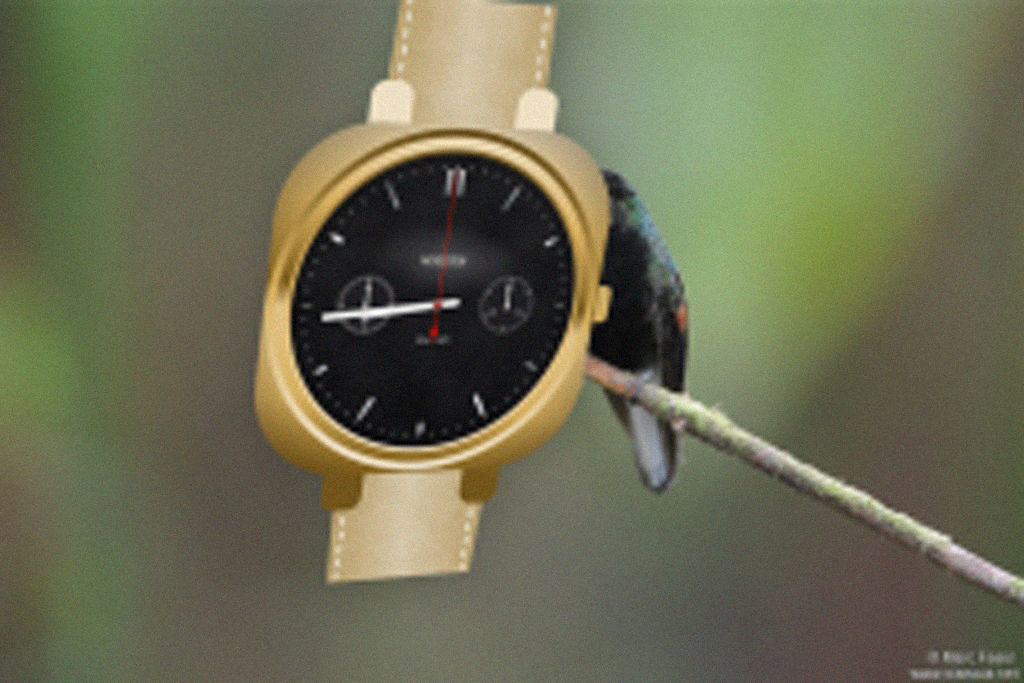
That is 8 h 44 min
